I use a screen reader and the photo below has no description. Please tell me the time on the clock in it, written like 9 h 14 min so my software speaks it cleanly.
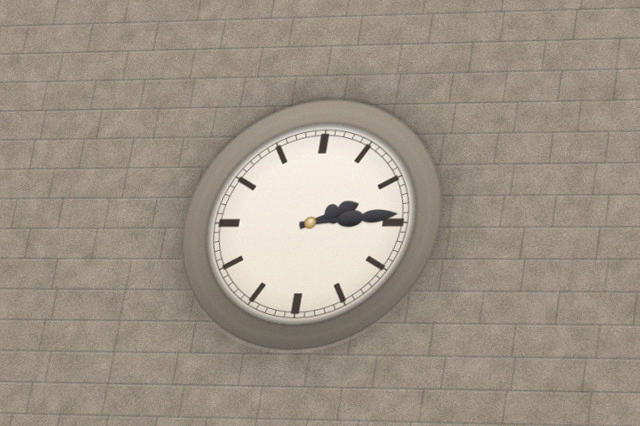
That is 2 h 14 min
